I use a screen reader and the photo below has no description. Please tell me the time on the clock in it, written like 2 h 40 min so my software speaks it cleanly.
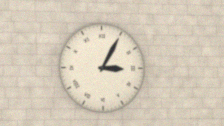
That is 3 h 05 min
